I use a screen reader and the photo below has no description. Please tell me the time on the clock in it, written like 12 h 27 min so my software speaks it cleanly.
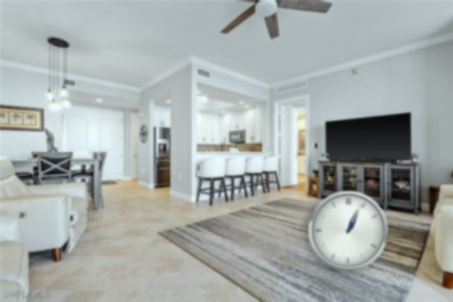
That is 1 h 04 min
